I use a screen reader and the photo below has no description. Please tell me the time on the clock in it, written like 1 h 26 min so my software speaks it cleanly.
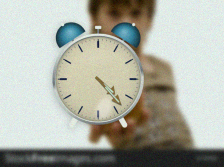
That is 4 h 23 min
